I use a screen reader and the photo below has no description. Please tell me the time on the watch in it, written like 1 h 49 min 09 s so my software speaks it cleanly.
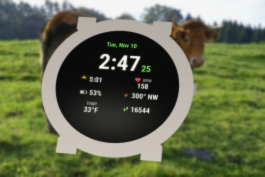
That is 2 h 47 min 25 s
